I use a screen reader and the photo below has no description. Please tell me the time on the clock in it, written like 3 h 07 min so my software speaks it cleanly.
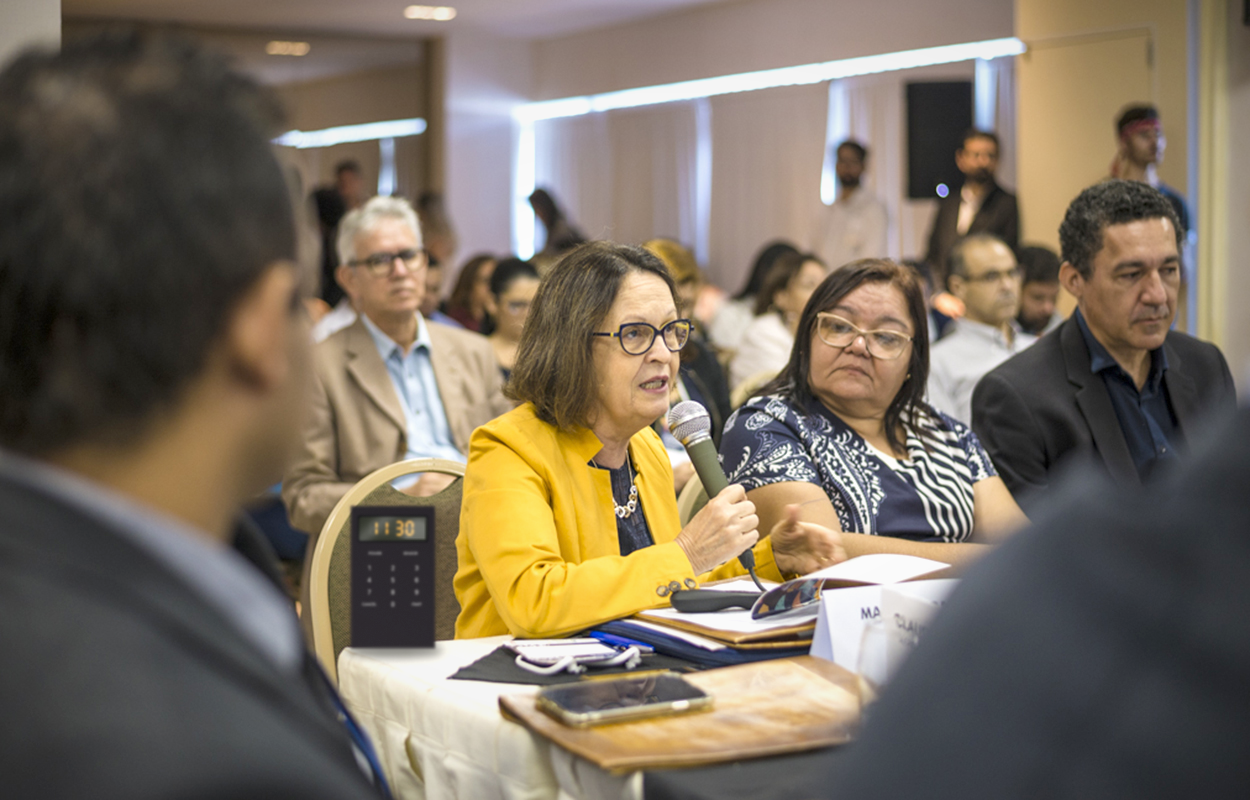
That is 11 h 30 min
